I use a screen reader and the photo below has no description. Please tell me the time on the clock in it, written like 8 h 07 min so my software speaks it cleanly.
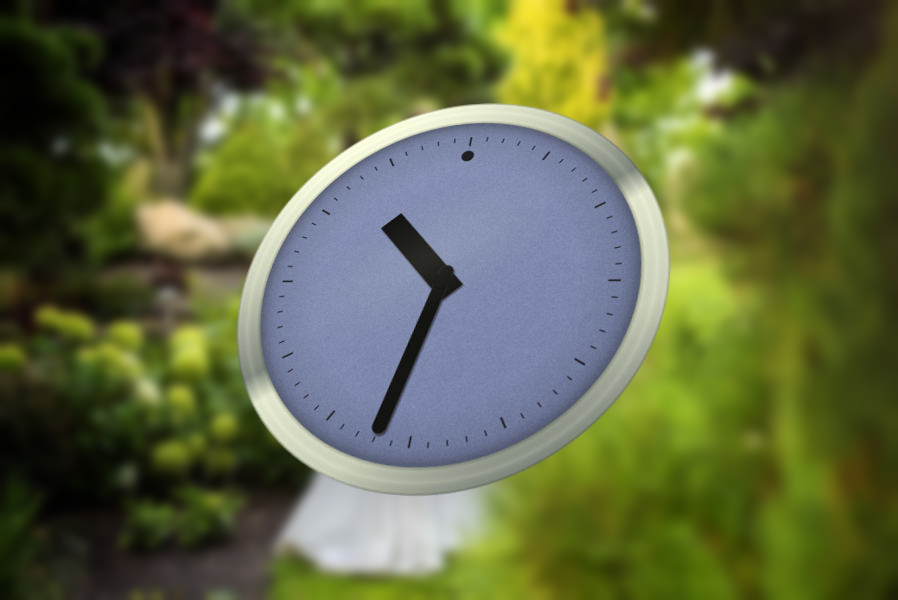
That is 10 h 32 min
